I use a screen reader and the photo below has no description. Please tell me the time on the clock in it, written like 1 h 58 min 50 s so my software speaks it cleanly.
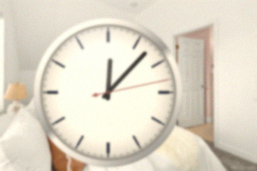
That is 12 h 07 min 13 s
